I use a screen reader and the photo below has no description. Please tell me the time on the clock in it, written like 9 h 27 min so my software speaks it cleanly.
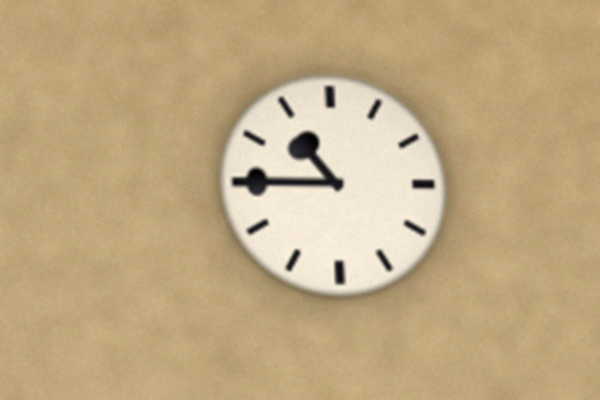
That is 10 h 45 min
